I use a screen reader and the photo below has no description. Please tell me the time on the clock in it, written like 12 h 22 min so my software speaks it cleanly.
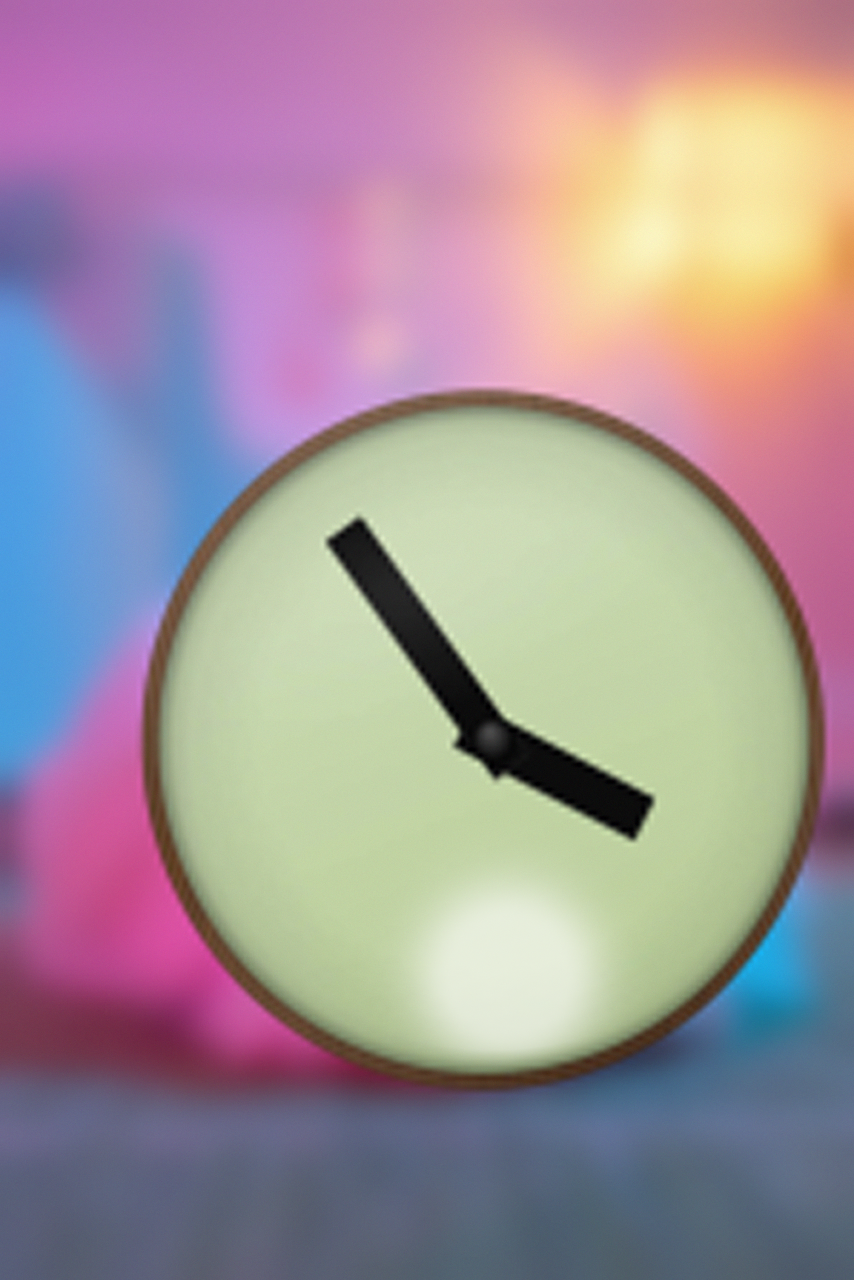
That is 3 h 54 min
